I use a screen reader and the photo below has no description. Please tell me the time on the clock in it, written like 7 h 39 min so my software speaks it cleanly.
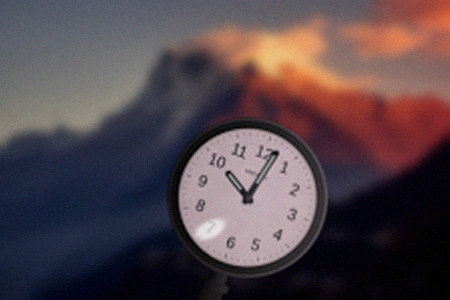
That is 10 h 02 min
